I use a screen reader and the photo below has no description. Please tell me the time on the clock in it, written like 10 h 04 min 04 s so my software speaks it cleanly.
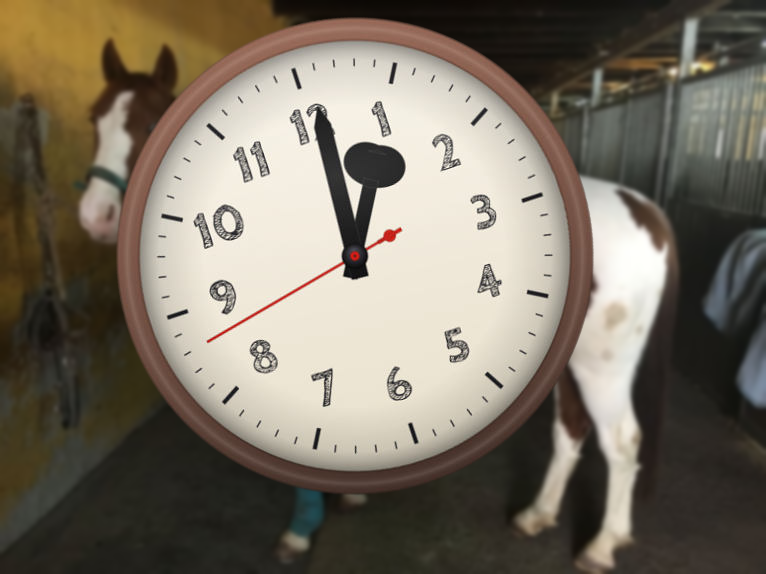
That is 1 h 00 min 43 s
